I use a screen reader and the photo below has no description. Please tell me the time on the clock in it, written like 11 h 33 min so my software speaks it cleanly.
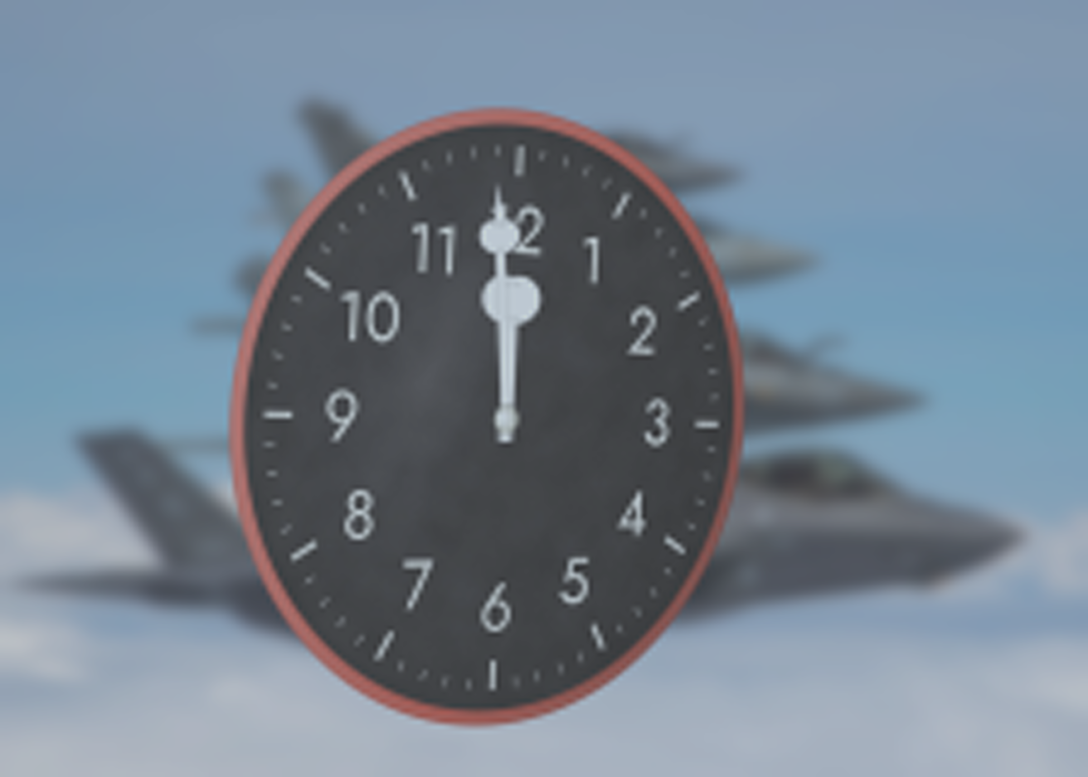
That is 11 h 59 min
